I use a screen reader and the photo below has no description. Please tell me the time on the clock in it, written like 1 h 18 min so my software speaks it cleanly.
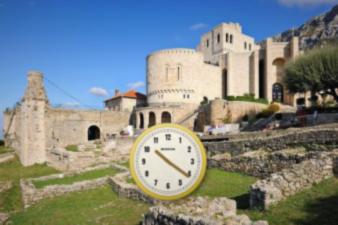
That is 10 h 21 min
